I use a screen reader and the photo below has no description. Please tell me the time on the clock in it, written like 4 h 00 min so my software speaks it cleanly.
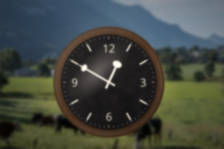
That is 12 h 50 min
